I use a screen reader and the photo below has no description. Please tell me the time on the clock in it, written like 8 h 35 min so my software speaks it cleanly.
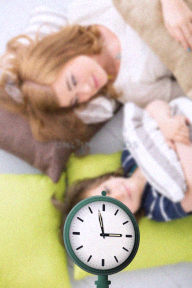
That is 2 h 58 min
